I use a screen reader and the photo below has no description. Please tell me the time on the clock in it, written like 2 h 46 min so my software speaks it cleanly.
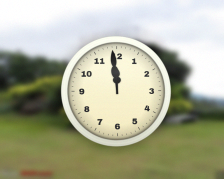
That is 11 h 59 min
